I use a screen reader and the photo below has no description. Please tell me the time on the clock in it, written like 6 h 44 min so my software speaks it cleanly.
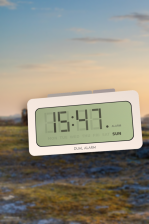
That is 15 h 47 min
